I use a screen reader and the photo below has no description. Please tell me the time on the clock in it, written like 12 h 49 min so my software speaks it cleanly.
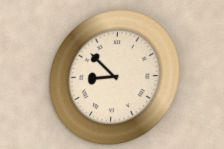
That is 8 h 52 min
